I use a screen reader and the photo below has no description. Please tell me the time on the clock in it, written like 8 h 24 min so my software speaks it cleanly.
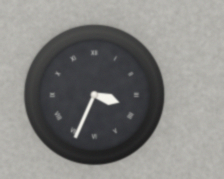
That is 3 h 34 min
